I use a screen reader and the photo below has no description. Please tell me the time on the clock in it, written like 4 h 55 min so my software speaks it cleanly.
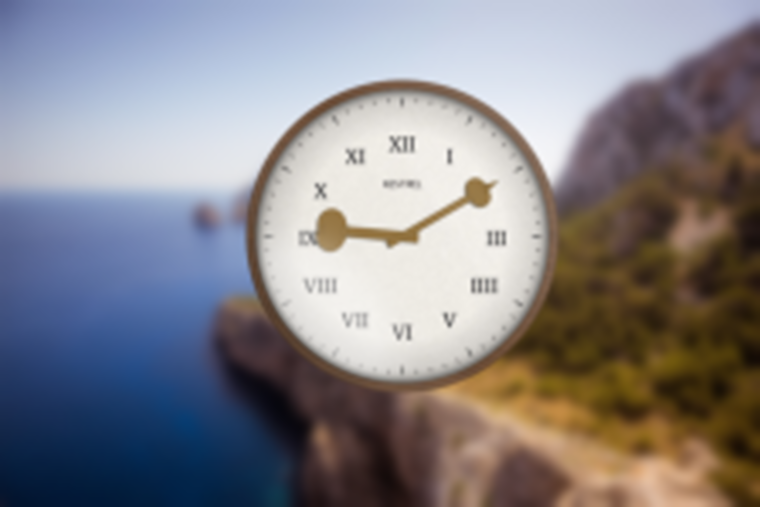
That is 9 h 10 min
